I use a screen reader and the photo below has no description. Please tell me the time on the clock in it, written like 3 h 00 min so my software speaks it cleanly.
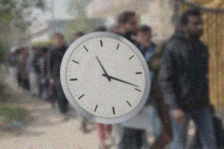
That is 11 h 19 min
